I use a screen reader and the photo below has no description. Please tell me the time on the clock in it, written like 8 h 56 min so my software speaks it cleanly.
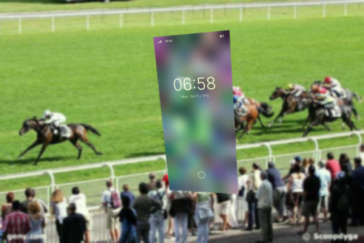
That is 6 h 58 min
